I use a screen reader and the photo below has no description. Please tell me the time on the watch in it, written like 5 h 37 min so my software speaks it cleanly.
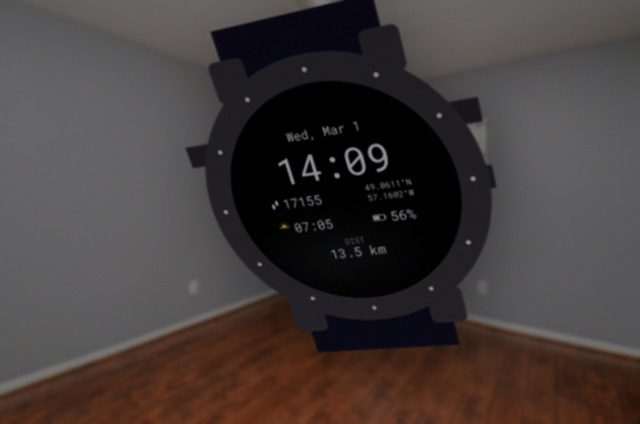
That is 14 h 09 min
